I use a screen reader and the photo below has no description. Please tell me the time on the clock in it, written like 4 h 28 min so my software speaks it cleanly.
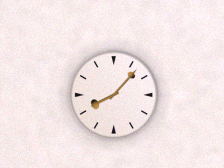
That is 8 h 07 min
